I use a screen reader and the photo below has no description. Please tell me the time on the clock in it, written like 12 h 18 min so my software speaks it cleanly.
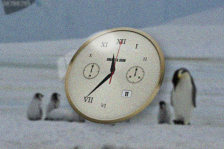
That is 11 h 36 min
